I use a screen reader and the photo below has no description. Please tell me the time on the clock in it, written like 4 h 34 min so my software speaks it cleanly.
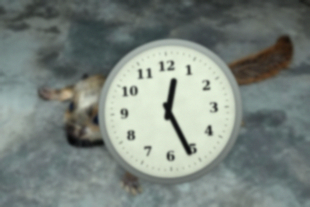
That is 12 h 26 min
